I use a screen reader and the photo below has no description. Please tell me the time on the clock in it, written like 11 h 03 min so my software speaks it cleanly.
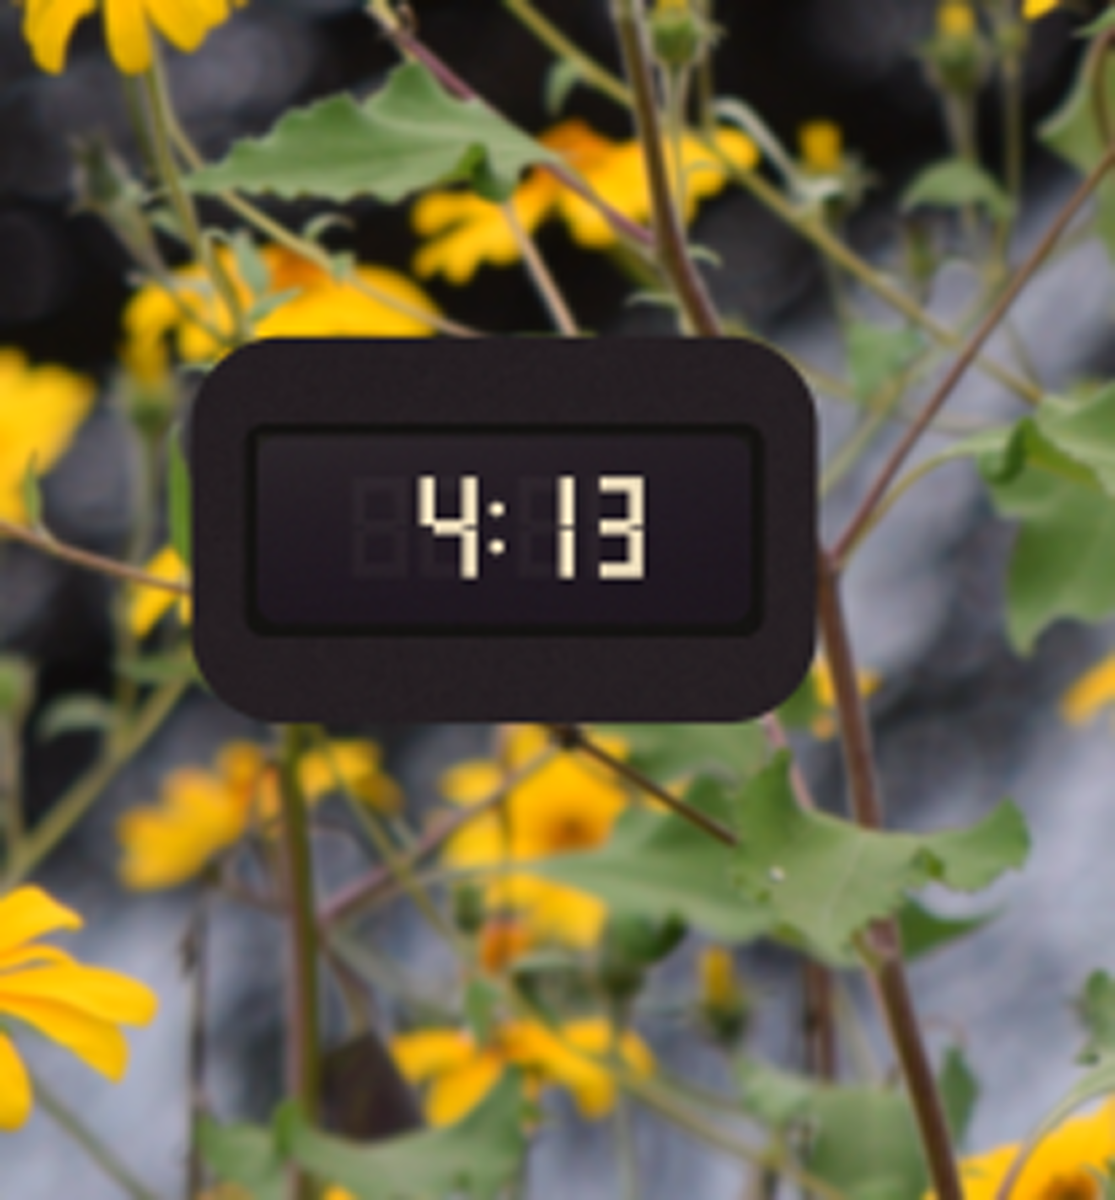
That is 4 h 13 min
